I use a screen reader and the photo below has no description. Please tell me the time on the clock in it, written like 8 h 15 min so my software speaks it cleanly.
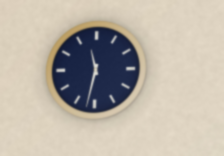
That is 11 h 32 min
